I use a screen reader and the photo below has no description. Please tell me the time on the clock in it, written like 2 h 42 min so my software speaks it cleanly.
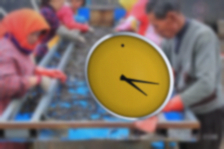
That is 4 h 16 min
